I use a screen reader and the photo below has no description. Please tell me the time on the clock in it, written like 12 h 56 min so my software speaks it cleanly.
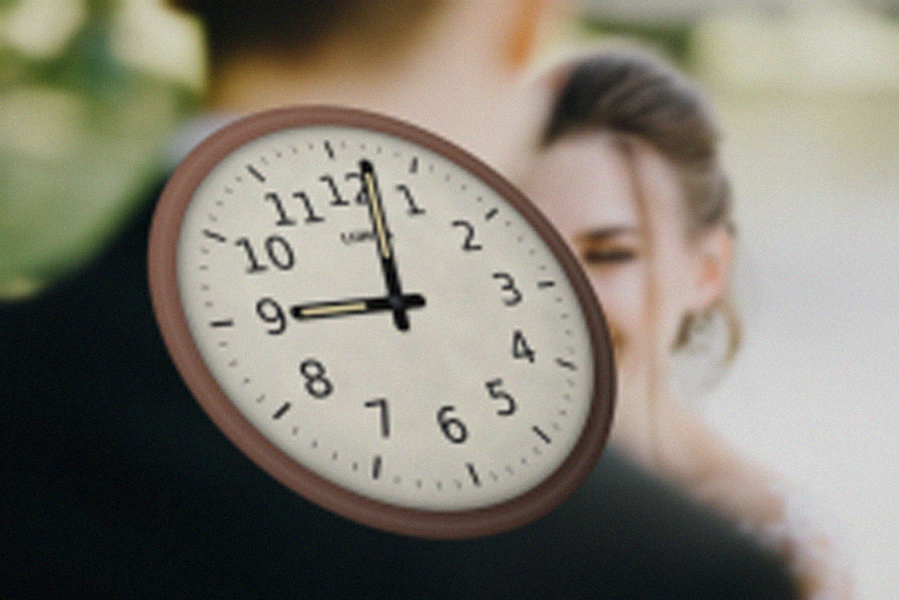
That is 9 h 02 min
